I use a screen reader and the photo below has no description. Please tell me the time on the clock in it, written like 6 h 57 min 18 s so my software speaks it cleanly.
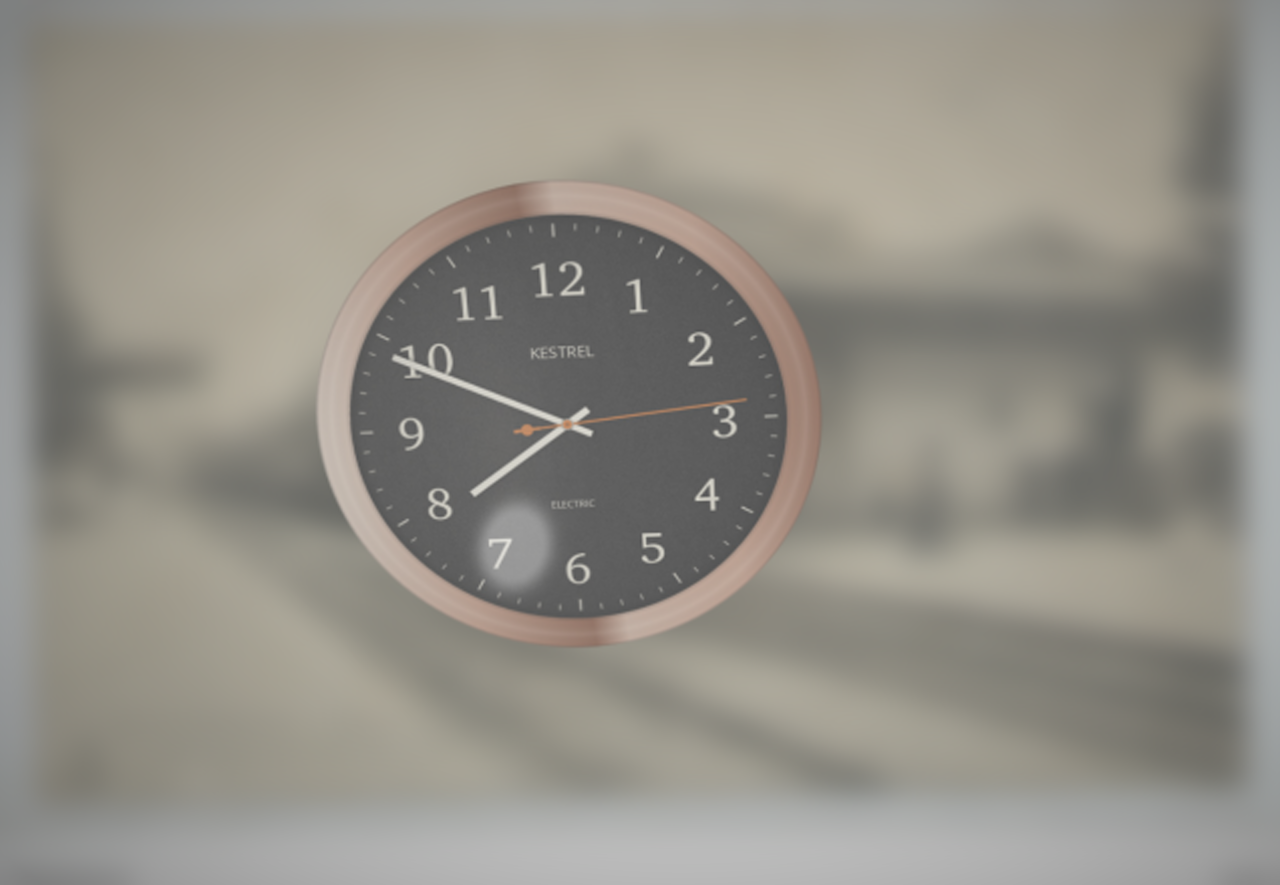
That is 7 h 49 min 14 s
